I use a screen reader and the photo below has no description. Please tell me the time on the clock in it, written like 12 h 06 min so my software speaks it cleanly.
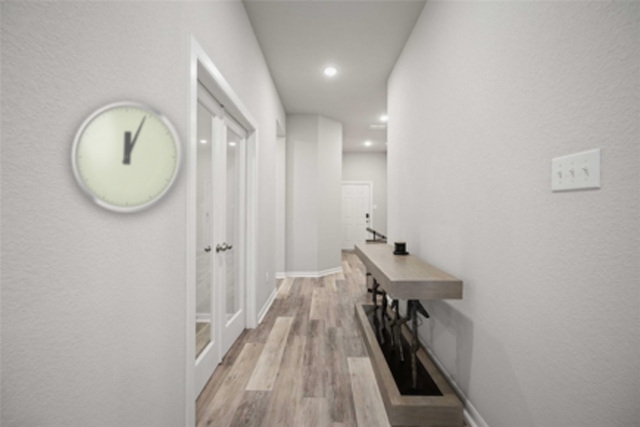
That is 12 h 04 min
